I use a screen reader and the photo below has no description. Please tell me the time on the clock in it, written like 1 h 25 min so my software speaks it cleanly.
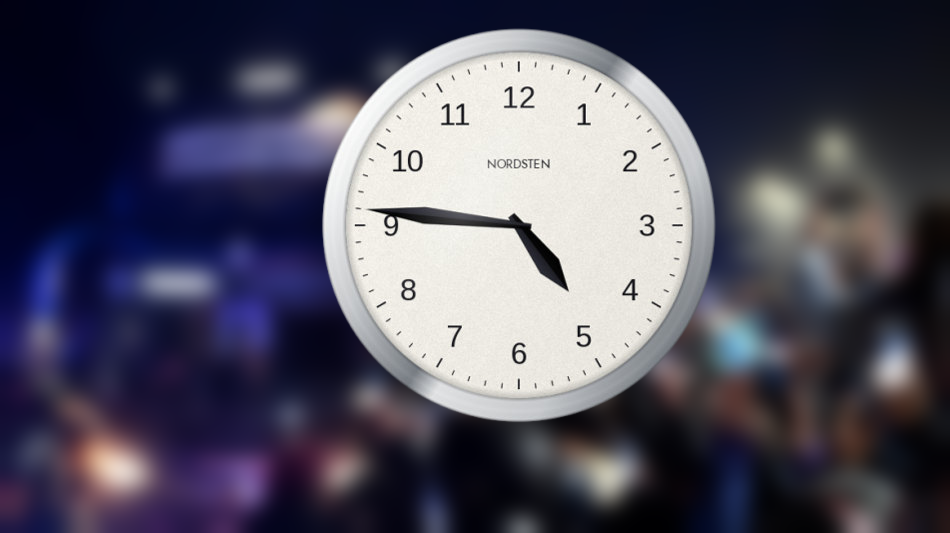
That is 4 h 46 min
